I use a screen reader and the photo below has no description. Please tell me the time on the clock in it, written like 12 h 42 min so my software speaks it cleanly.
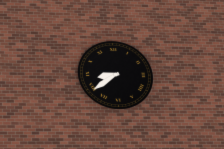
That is 8 h 39 min
